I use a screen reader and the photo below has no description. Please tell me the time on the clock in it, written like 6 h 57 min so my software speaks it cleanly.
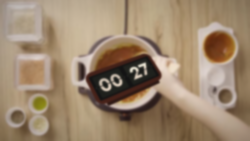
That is 0 h 27 min
